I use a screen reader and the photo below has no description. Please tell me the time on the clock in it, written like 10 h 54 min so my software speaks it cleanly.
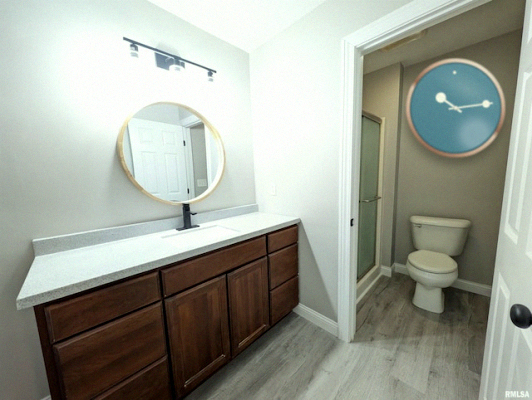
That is 10 h 14 min
